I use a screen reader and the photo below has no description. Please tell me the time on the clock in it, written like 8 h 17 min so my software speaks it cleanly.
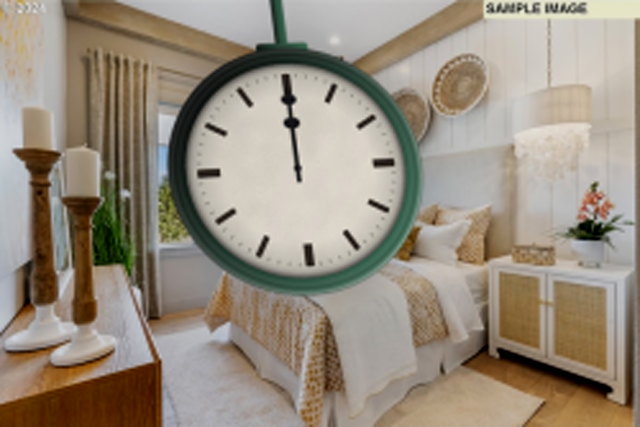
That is 12 h 00 min
